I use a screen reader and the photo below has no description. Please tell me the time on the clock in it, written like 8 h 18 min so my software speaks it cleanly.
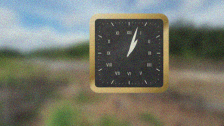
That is 1 h 03 min
